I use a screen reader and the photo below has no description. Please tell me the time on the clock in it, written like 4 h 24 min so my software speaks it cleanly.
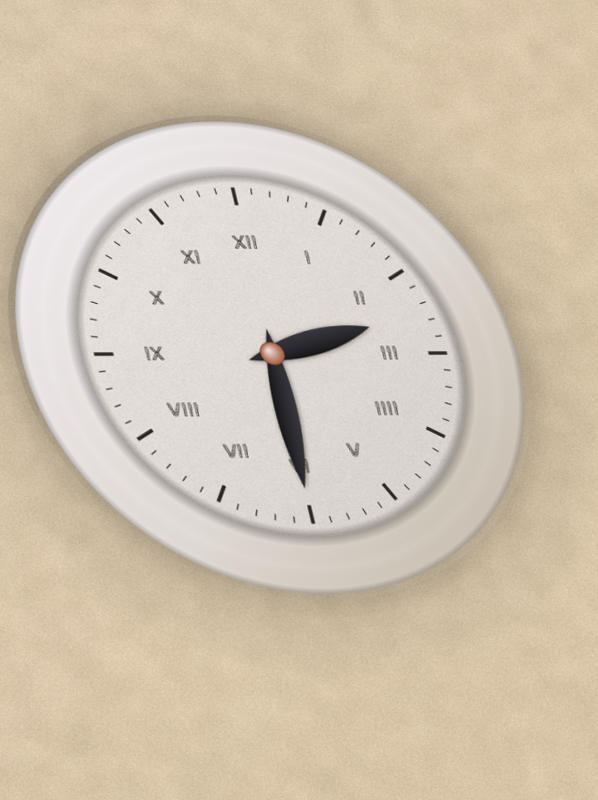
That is 2 h 30 min
